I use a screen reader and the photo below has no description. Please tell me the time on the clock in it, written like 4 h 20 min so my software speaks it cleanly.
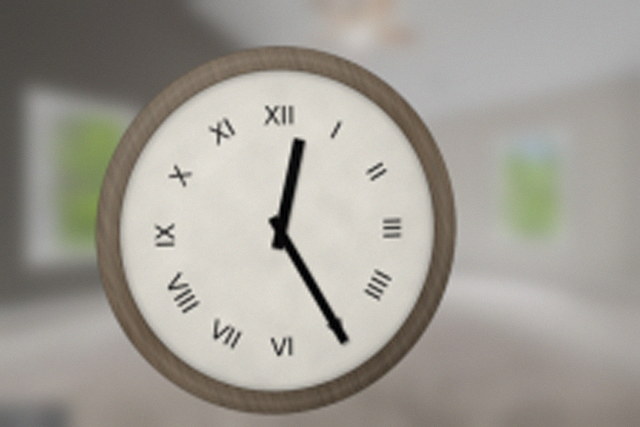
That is 12 h 25 min
